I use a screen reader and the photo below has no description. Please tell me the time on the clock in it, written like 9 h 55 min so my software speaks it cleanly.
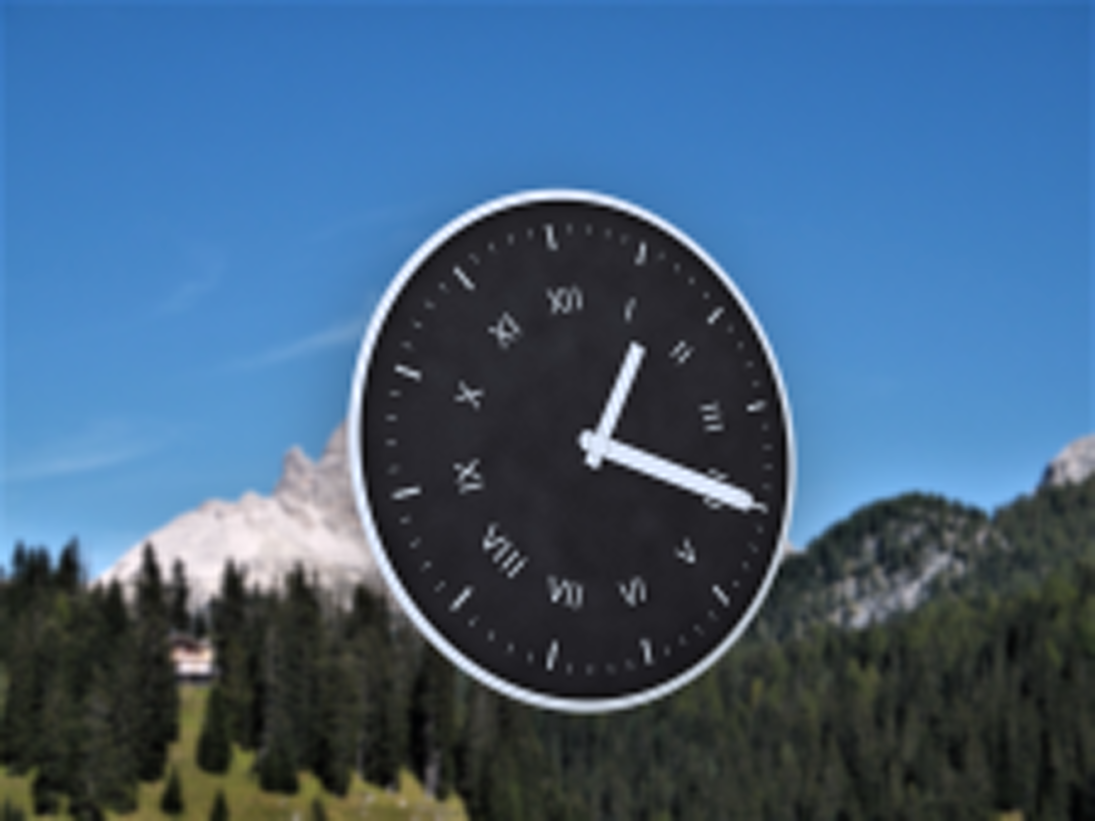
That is 1 h 20 min
